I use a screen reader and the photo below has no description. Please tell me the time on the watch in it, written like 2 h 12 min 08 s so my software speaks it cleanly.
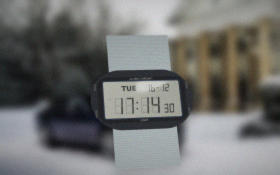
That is 17 h 14 min 30 s
